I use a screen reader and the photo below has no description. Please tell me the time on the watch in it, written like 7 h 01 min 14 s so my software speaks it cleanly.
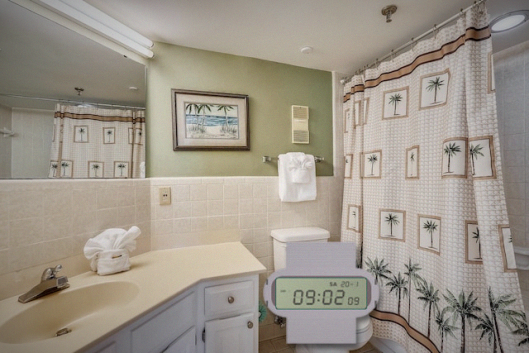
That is 9 h 02 min 09 s
